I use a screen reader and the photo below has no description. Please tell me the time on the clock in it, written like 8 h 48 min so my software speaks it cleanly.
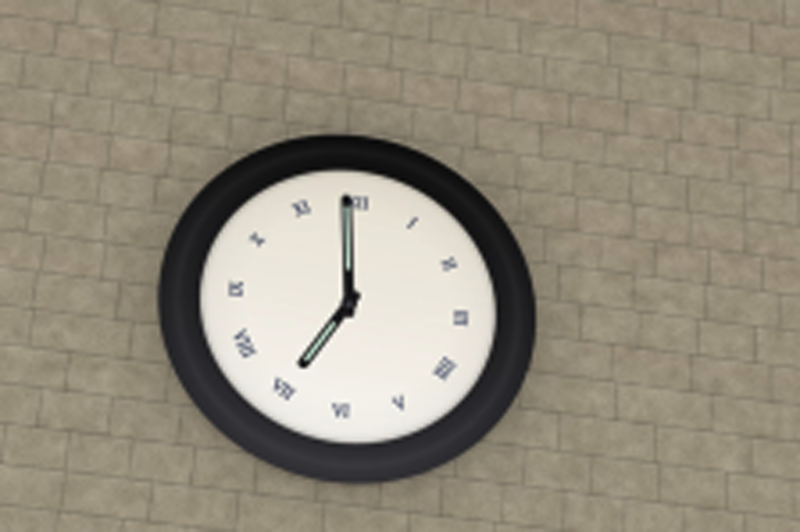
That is 6 h 59 min
